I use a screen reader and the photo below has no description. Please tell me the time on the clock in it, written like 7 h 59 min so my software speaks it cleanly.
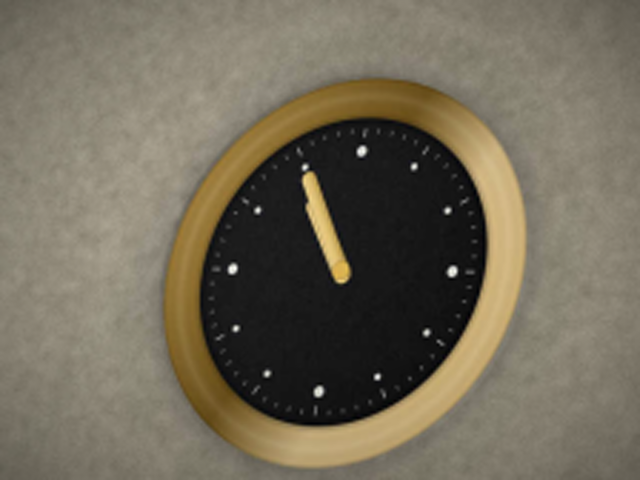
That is 10 h 55 min
